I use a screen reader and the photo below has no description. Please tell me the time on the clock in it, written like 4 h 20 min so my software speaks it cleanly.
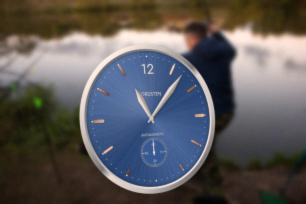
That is 11 h 07 min
